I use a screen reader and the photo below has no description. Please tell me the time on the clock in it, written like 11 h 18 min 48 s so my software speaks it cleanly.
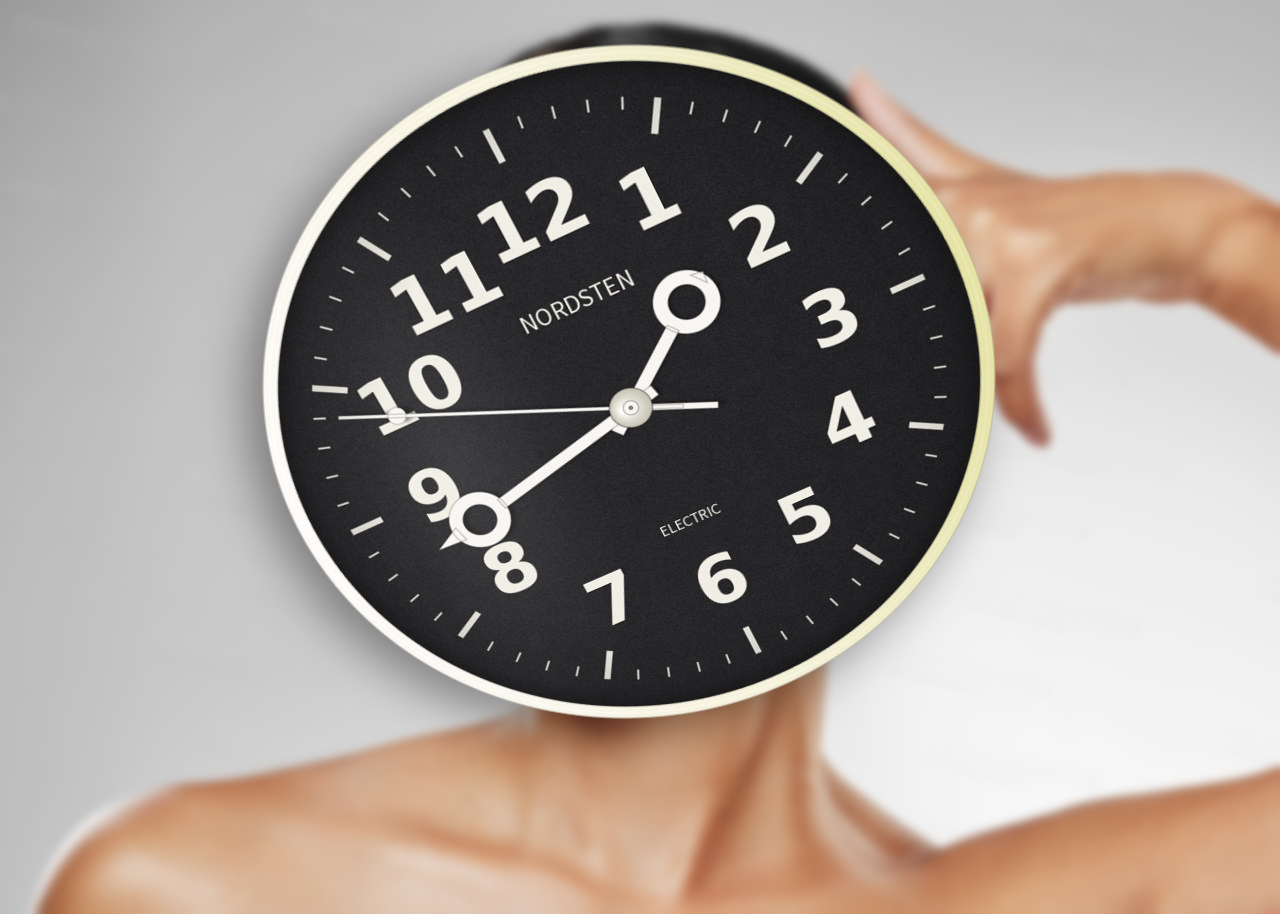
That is 1 h 42 min 49 s
